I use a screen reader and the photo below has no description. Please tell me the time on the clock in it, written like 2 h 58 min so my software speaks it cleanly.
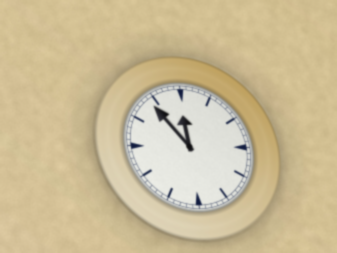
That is 11 h 54 min
